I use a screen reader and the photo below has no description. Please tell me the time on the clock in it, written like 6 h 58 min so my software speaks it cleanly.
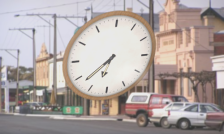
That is 6 h 38 min
